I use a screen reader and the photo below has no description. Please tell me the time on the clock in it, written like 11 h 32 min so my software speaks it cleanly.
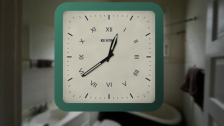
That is 12 h 39 min
